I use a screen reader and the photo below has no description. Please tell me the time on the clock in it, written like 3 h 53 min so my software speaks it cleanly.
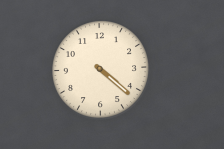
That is 4 h 22 min
